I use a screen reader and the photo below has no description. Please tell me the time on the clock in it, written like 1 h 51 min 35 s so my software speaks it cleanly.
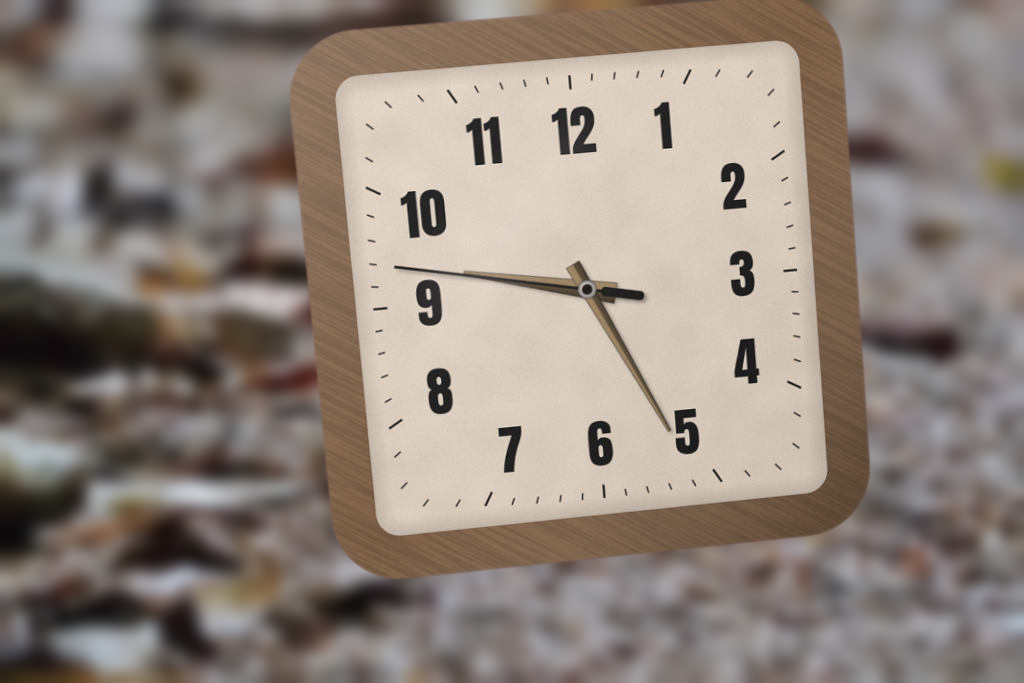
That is 9 h 25 min 47 s
